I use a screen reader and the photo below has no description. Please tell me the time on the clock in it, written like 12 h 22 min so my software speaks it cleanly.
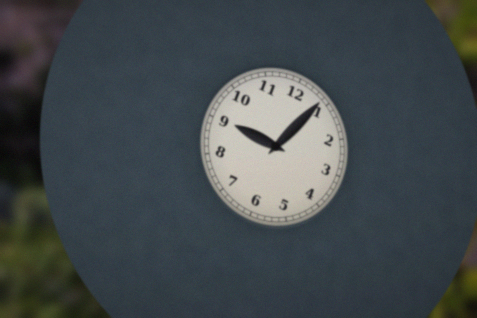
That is 9 h 04 min
